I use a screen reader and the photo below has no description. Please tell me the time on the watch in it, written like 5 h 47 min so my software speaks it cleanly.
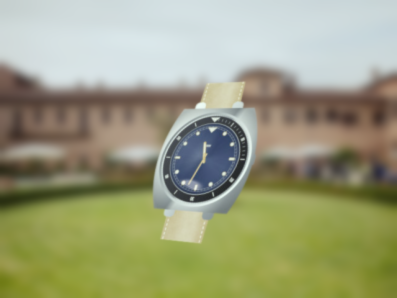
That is 11 h 33 min
